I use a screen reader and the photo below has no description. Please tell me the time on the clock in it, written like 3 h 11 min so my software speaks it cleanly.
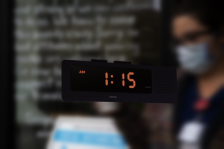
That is 1 h 15 min
